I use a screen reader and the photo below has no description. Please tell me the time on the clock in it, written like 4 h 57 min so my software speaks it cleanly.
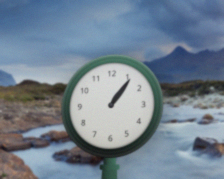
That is 1 h 06 min
